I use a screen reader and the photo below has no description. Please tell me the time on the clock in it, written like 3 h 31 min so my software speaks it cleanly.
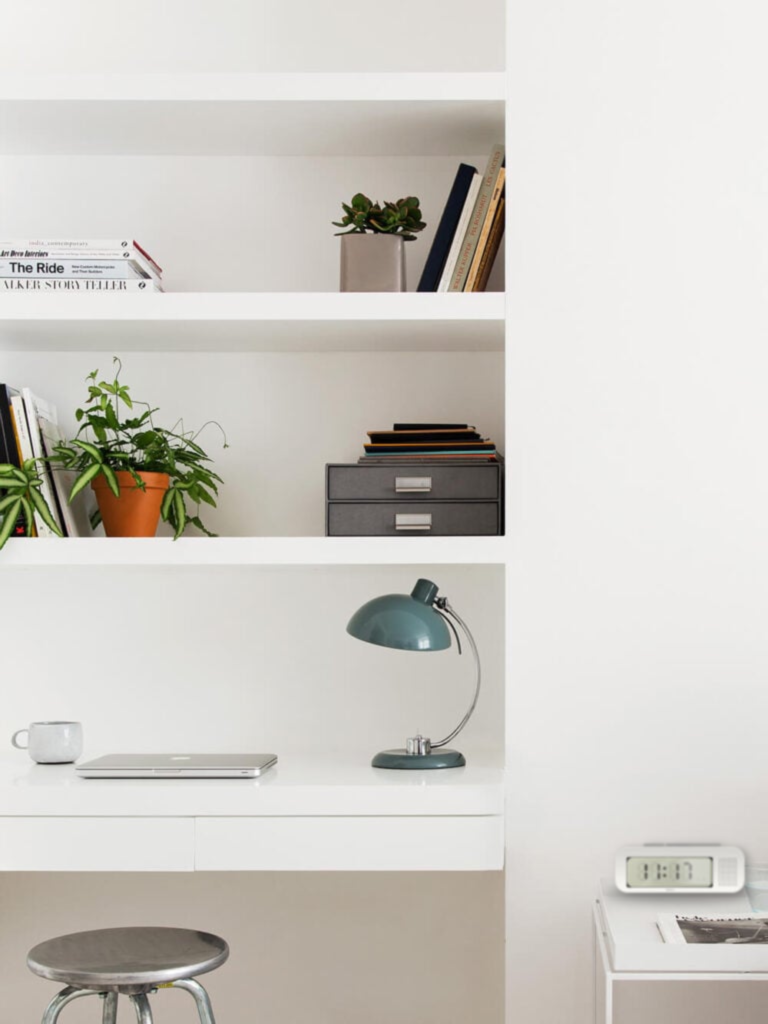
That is 11 h 17 min
